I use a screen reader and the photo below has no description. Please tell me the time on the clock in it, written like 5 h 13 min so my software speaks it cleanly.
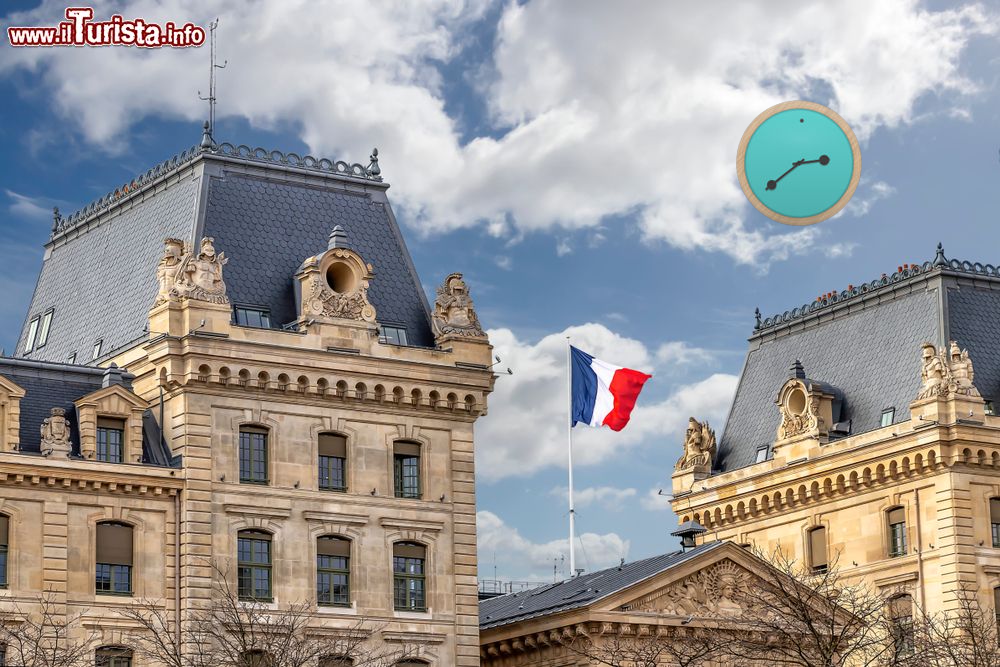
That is 2 h 38 min
